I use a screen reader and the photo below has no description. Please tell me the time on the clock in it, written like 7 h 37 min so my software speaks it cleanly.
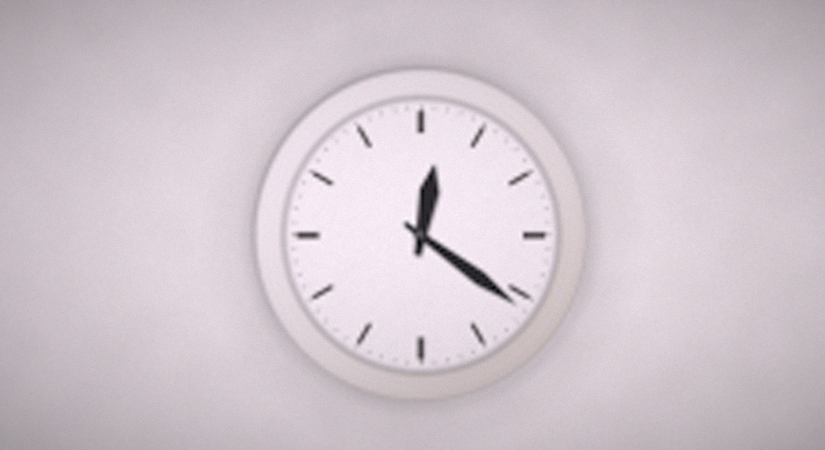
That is 12 h 21 min
